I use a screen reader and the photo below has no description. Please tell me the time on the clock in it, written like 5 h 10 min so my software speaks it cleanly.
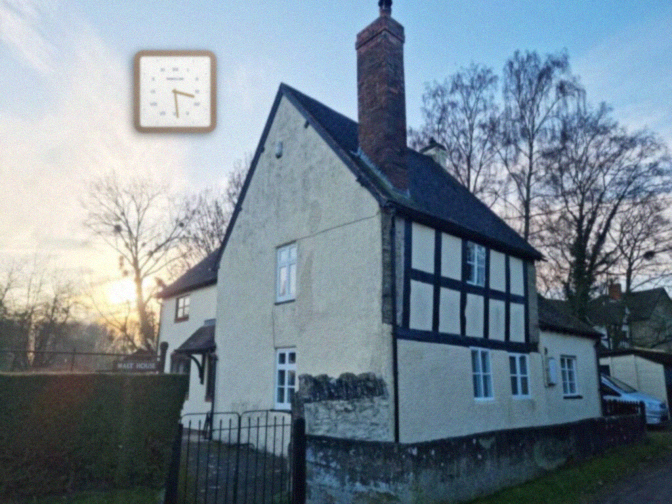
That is 3 h 29 min
